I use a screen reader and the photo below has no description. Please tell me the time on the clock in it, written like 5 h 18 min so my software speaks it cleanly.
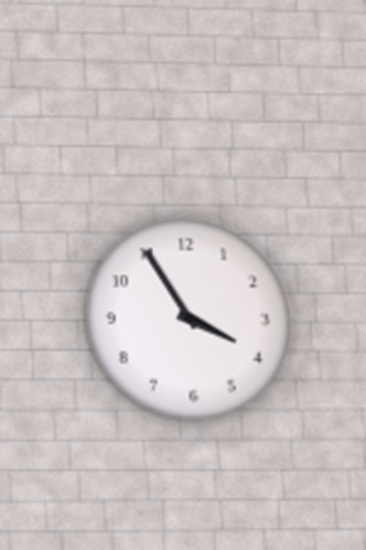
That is 3 h 55 min
